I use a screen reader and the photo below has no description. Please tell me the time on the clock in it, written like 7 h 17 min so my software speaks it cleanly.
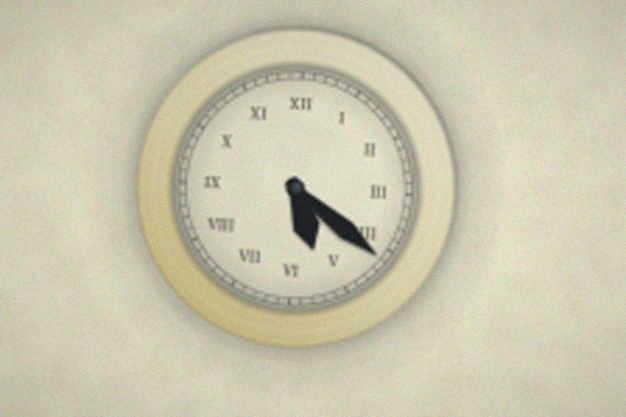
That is 5 h 21 min
